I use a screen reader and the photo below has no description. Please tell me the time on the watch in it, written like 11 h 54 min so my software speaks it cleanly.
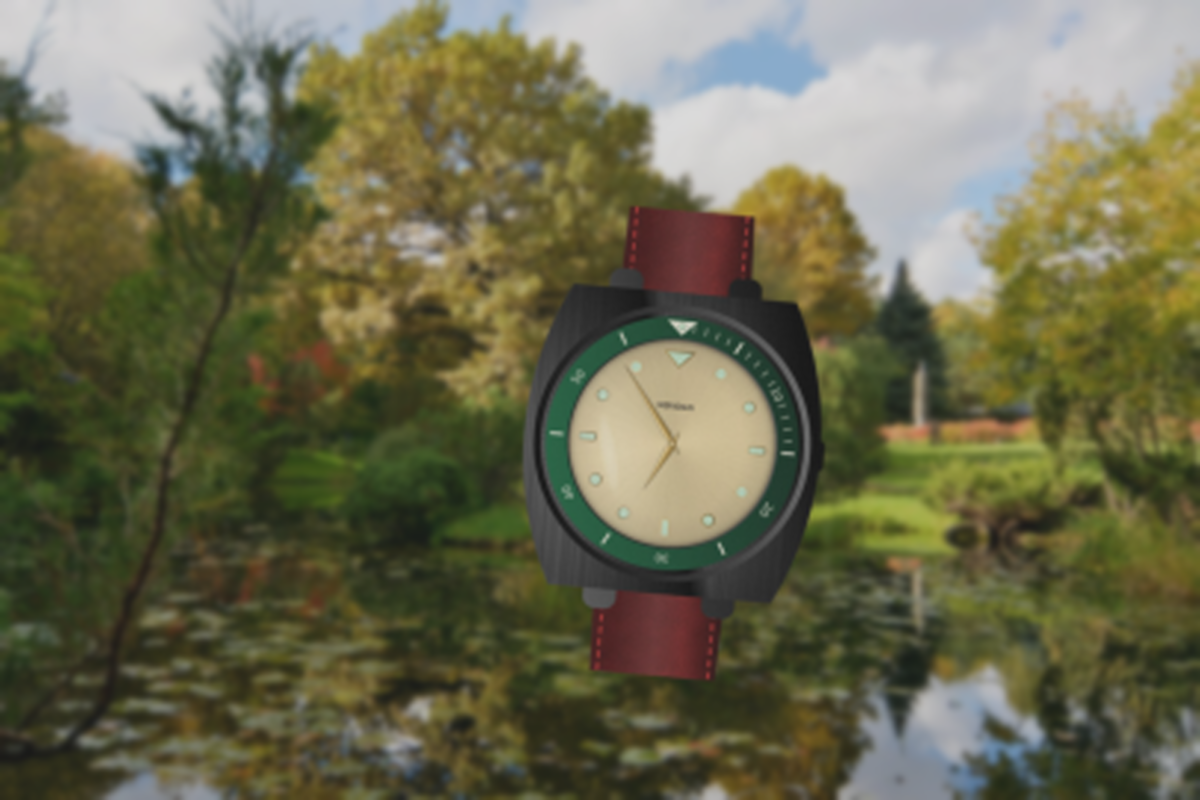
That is 6 h 54 min
